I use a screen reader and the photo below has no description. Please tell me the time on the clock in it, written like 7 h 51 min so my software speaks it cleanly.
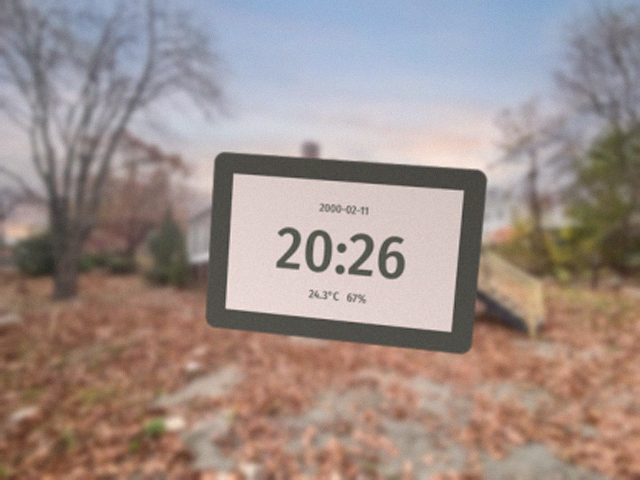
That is 20 h 26 min
